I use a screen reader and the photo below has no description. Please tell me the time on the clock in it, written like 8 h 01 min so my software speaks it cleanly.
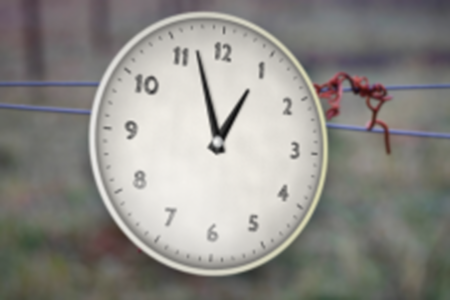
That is 12 h 57 min
